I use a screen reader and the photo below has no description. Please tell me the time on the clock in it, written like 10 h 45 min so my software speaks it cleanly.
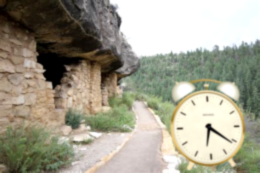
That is 6 h 21 min
